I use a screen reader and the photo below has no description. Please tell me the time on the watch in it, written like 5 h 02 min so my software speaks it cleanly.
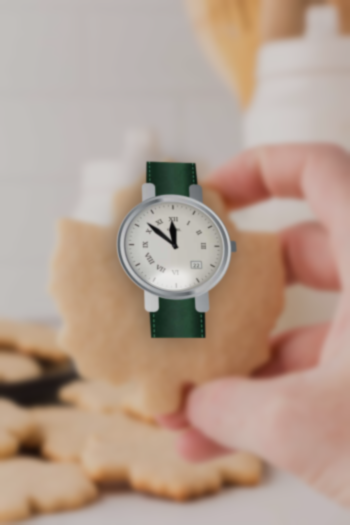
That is 11 h 52 min
